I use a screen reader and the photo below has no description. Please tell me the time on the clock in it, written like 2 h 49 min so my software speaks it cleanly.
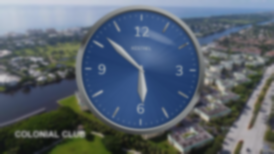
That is 5 h 52 min
